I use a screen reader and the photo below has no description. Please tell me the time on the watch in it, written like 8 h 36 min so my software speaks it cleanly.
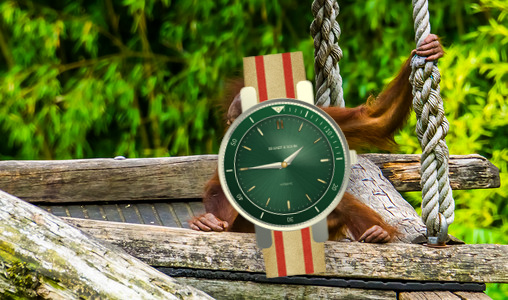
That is 1 h 45 min
